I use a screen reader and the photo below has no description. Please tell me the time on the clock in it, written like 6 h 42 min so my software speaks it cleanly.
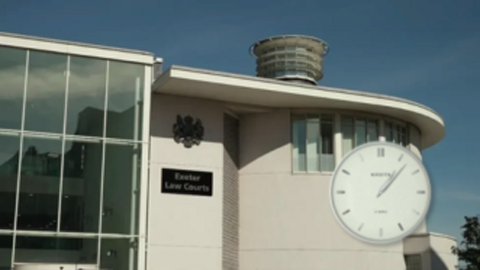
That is 1 h 07 min
